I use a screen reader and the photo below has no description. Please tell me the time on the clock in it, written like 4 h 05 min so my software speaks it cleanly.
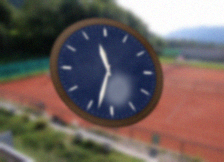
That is 11 h 33 min
